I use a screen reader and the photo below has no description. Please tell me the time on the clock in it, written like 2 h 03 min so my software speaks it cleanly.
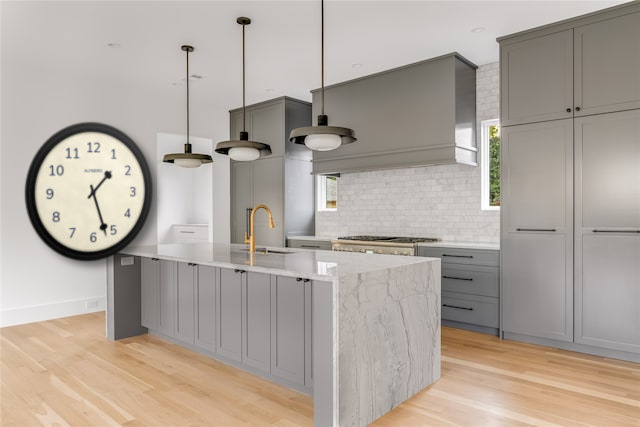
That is 1 h 27 min
